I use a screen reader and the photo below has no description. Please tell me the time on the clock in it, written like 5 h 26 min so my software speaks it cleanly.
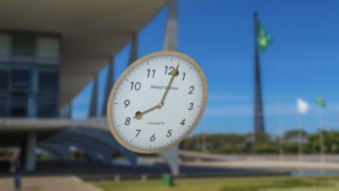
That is 8 h 02 min
